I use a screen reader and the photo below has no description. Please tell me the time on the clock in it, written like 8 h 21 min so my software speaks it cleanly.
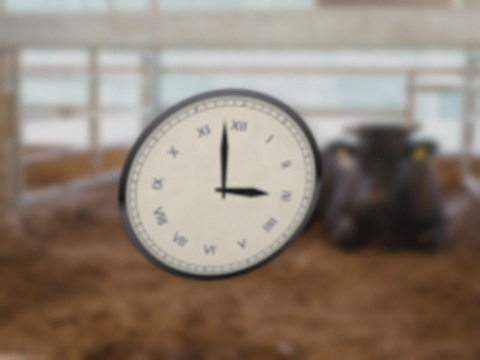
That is 2 h 58 min
